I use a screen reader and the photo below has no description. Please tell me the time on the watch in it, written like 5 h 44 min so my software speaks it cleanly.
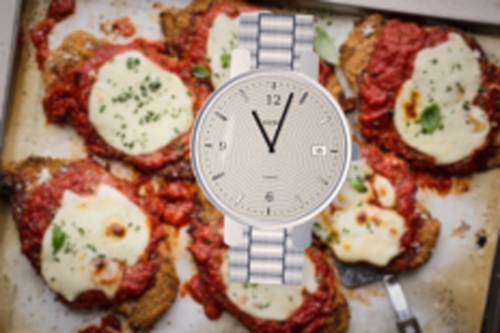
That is 11 h 03 min
